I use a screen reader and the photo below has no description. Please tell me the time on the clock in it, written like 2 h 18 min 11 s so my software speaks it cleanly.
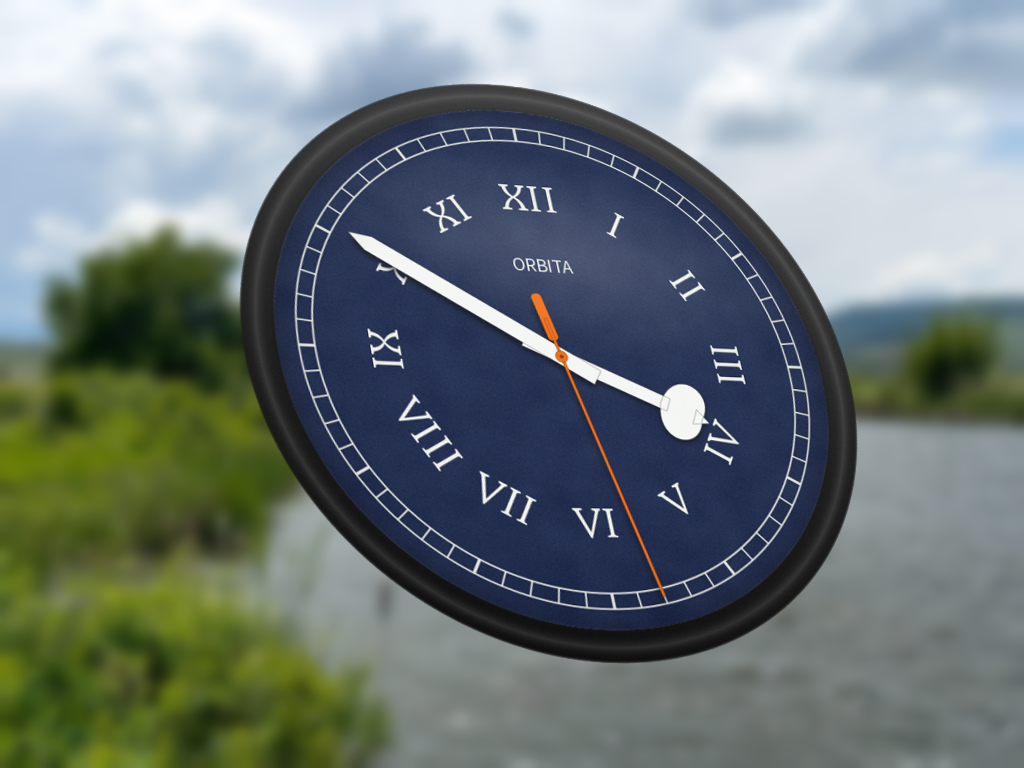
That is 3 h 50 min 28 s
